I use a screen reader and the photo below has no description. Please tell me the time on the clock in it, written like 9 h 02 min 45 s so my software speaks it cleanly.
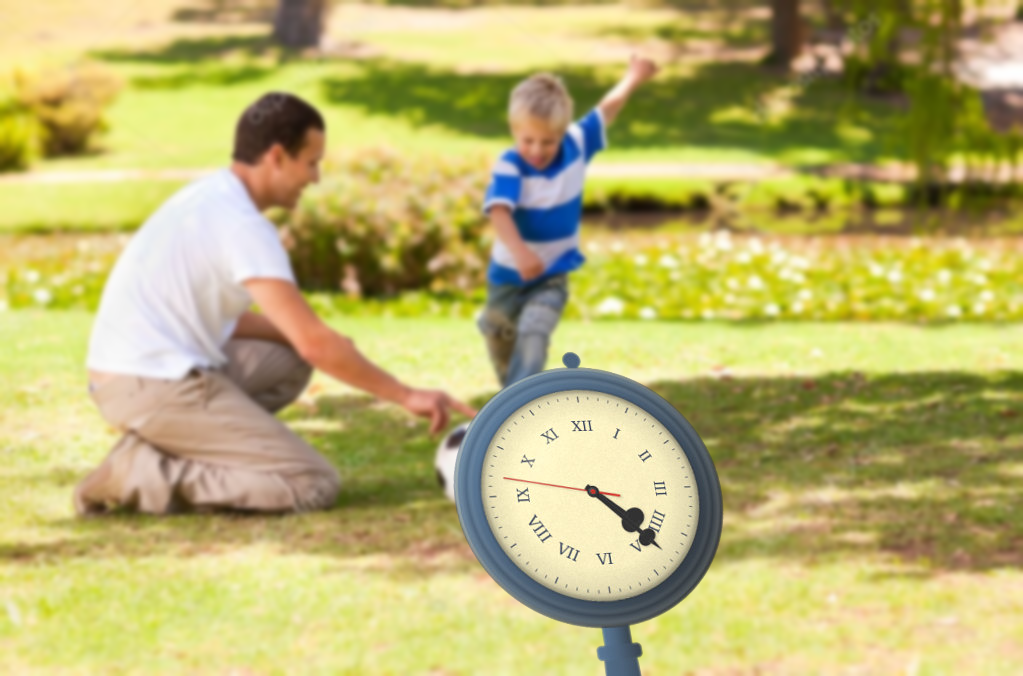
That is 4 h 22 min 47 s
